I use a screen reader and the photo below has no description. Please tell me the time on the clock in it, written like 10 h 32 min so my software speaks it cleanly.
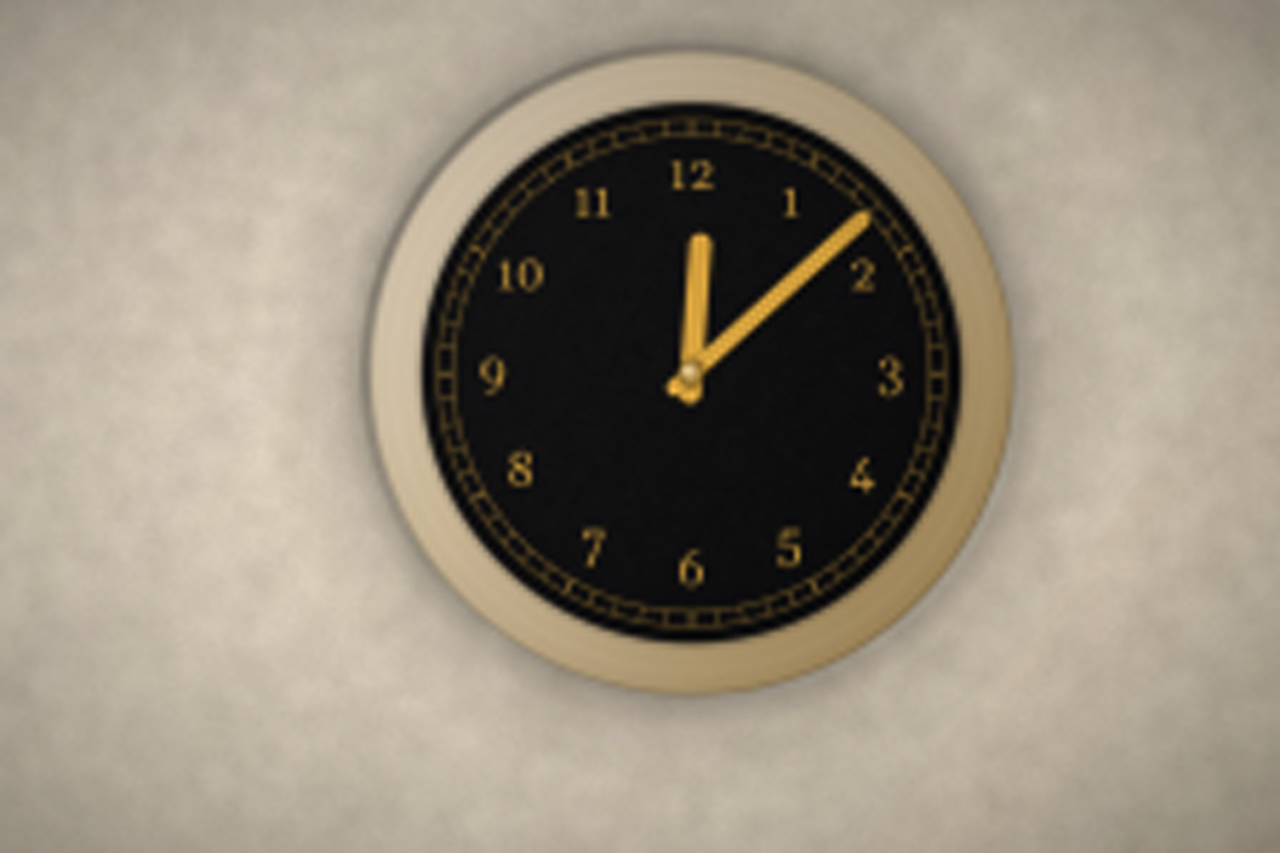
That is 12 h 08 min
